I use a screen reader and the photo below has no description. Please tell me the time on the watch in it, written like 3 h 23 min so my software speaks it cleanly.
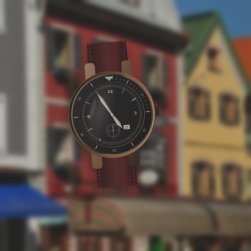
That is 4 h 55 min
